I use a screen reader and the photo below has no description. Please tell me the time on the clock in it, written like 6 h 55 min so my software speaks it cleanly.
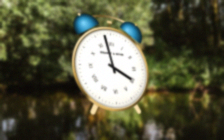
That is 3 h 58 min
